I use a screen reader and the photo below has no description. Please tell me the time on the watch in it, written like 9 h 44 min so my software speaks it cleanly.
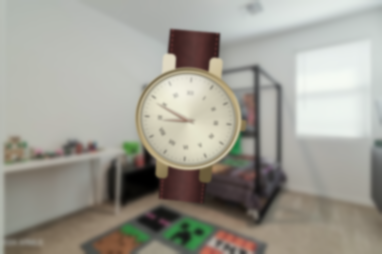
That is 8 h 49 min
